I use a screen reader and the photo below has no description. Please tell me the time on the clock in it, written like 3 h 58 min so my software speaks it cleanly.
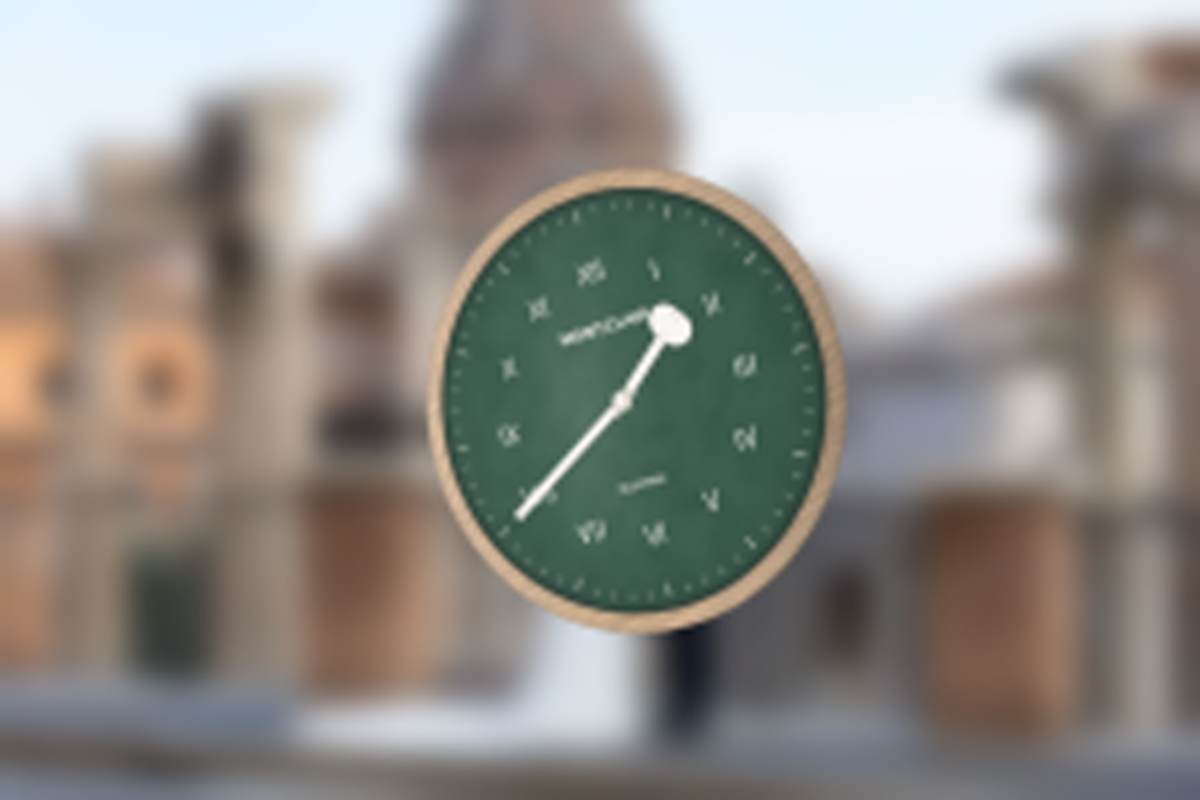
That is 1 h 40 min
